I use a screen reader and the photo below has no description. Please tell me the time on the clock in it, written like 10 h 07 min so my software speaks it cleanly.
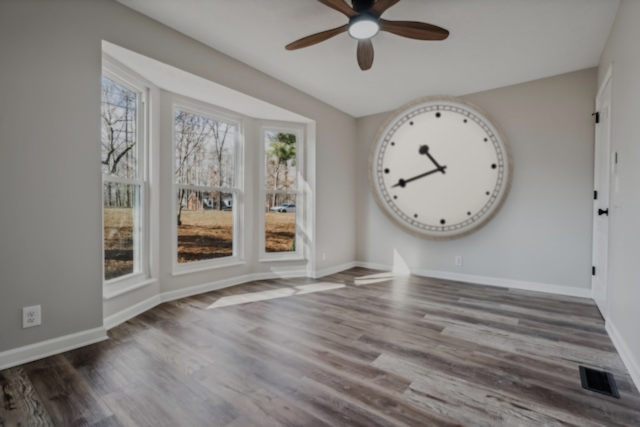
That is 10 h 42 min
